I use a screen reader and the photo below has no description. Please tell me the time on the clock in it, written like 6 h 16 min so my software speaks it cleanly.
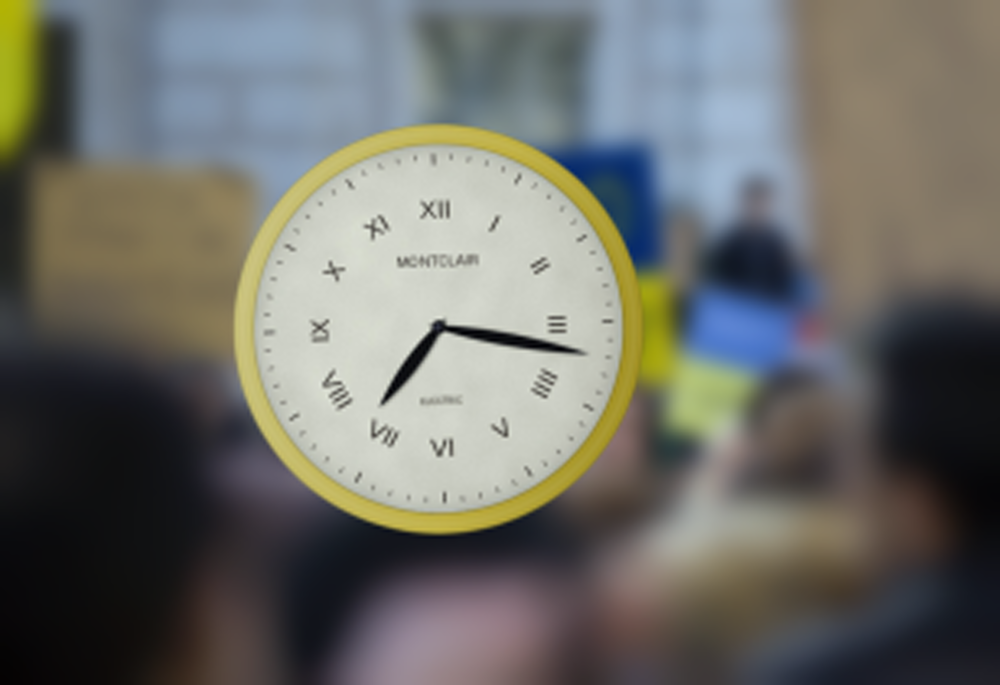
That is 7 h 17 min
